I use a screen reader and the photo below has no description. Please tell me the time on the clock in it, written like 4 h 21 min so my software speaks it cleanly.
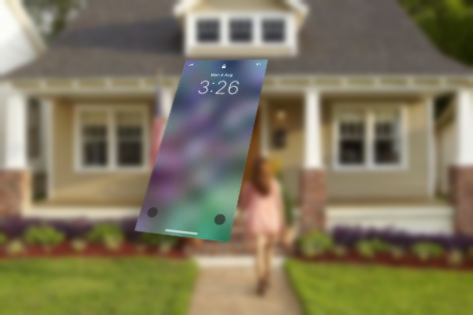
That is 3 h 26 min
